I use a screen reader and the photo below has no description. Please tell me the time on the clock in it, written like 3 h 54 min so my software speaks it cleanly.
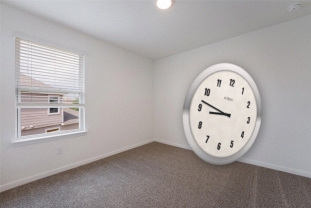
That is 8 h 47 min
